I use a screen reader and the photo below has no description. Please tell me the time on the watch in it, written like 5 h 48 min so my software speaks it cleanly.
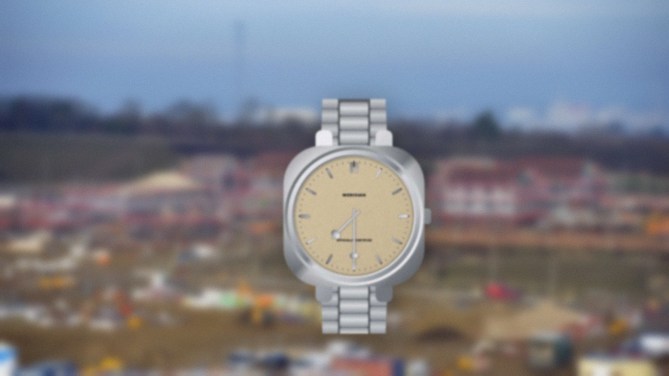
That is 7 h 30 min
